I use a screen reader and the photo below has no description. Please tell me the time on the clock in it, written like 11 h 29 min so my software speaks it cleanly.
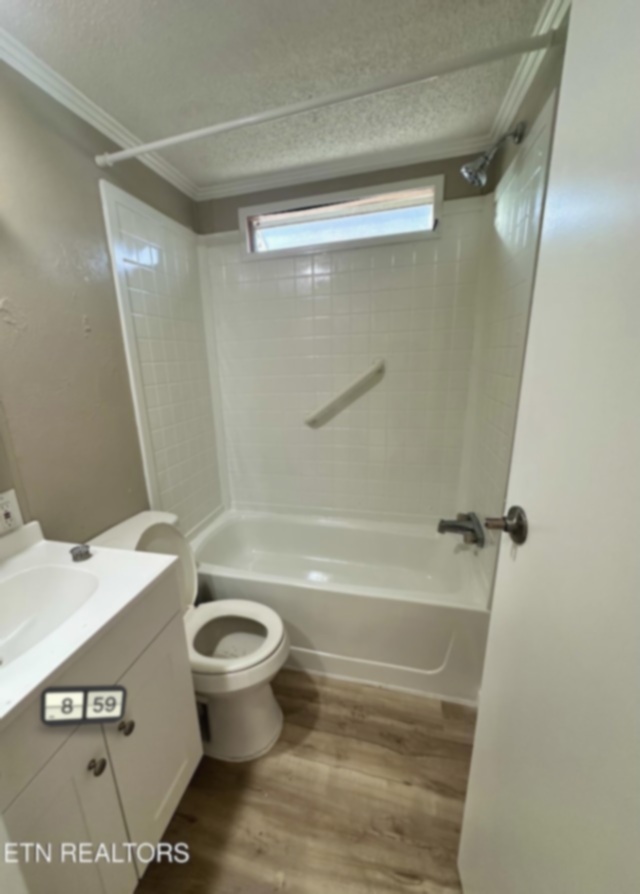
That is 8 h 59 min
